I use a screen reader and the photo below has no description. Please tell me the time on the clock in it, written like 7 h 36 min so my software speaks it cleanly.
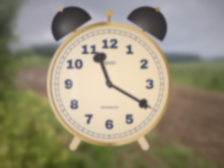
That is 11 h 20 min
